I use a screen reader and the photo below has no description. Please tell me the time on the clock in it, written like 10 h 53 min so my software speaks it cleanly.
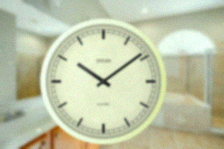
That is 10 h 09 min
